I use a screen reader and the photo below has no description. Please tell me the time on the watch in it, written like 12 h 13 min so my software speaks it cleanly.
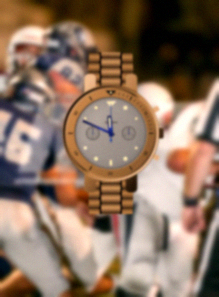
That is 11 h 49 min
